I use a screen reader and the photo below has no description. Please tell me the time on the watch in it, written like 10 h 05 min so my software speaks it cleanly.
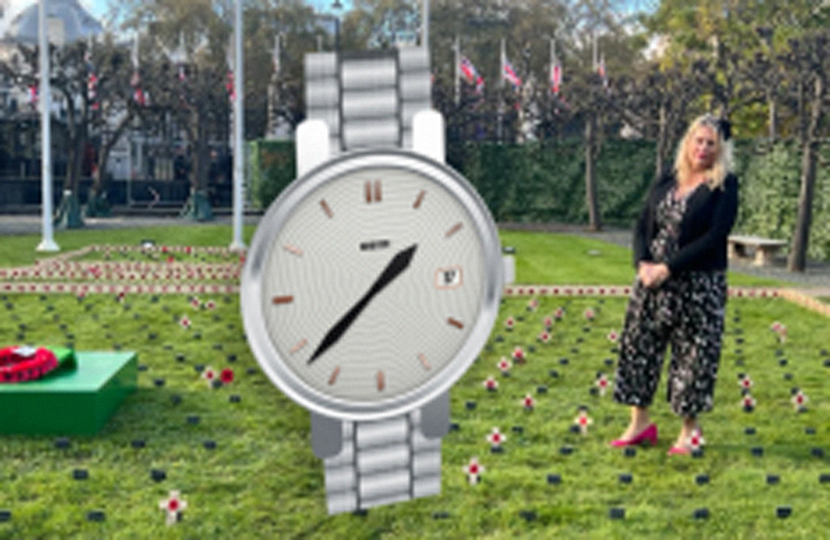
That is 1 h 38 min
